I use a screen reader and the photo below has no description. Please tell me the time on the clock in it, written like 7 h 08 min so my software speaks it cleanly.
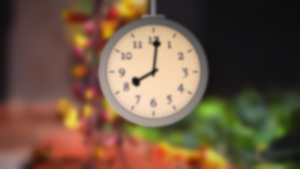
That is 8 h 01 min
